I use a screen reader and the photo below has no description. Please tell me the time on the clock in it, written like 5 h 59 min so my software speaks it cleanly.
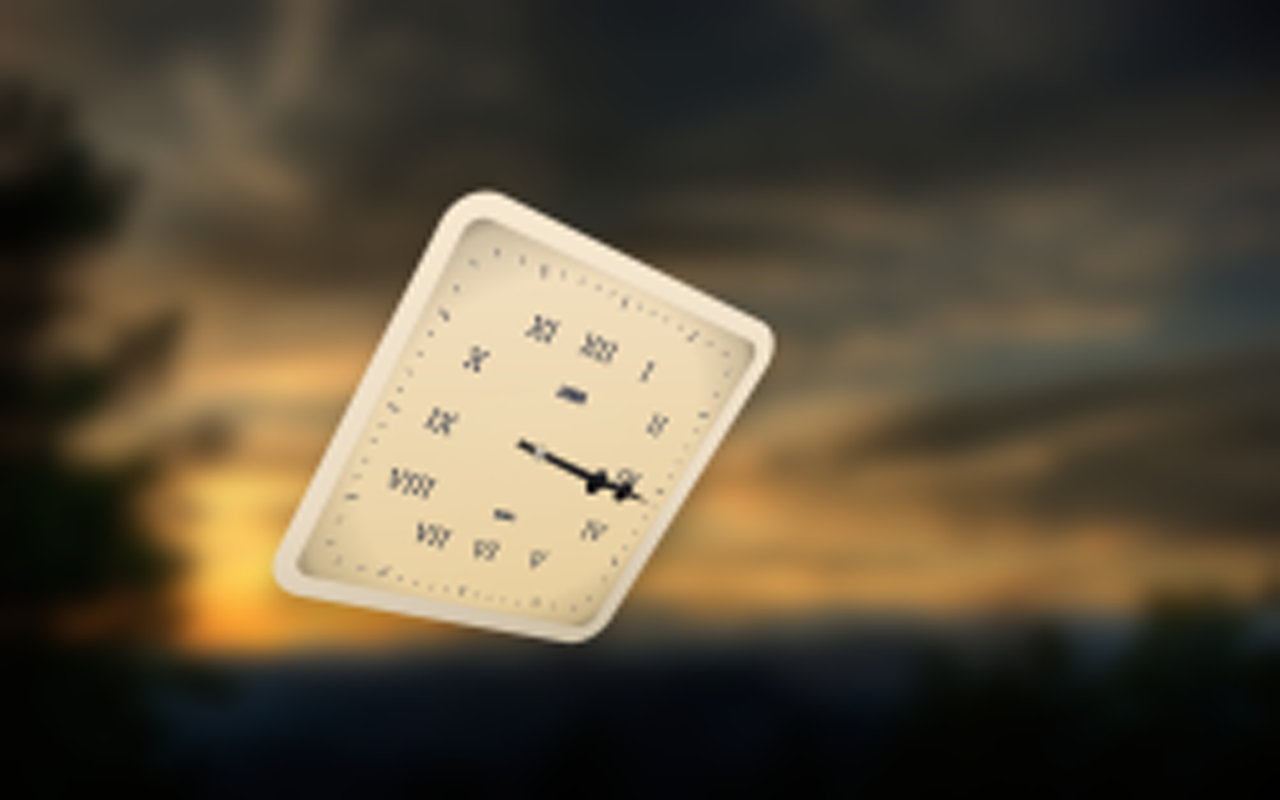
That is 3 h 16 min
